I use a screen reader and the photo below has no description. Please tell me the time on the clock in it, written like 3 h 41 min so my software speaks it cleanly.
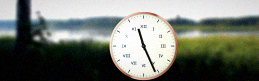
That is 11 h 26 min
